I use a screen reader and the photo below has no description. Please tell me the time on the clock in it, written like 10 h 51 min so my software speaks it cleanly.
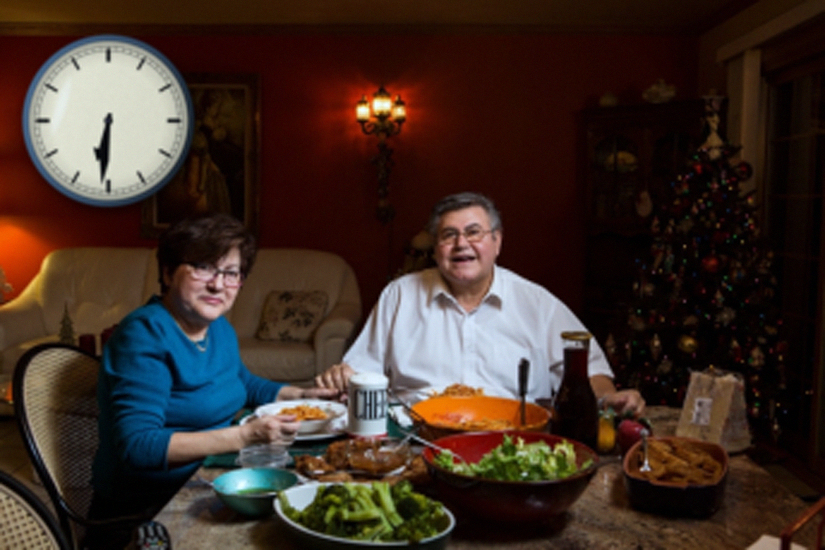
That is 6 h 31 min
